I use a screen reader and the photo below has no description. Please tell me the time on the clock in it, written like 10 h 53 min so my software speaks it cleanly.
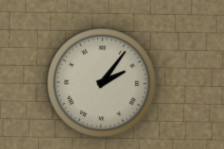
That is 2 h 06 min
